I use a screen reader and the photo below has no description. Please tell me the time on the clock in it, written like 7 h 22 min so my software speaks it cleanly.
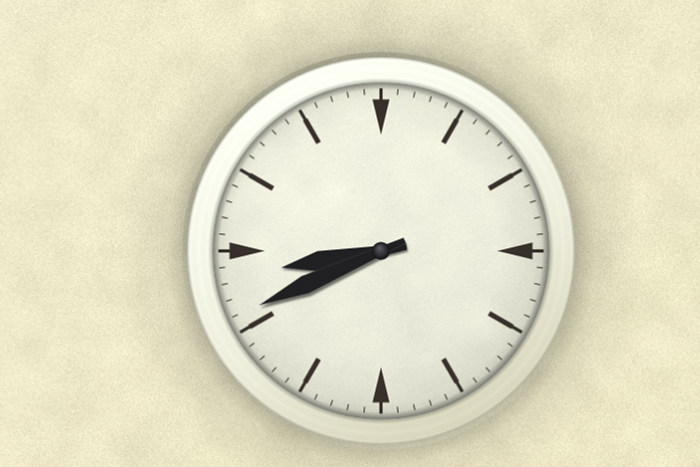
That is 8 h 41 min
